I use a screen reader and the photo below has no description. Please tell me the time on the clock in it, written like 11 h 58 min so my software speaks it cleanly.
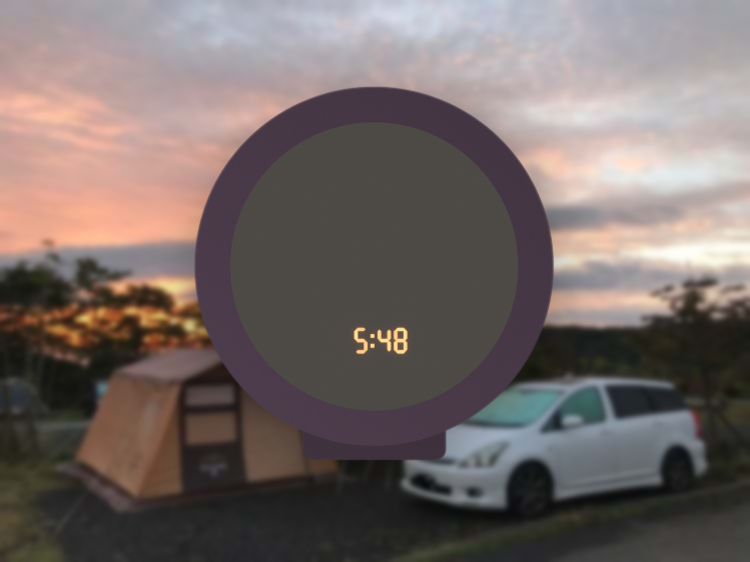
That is 5 h 48 min
